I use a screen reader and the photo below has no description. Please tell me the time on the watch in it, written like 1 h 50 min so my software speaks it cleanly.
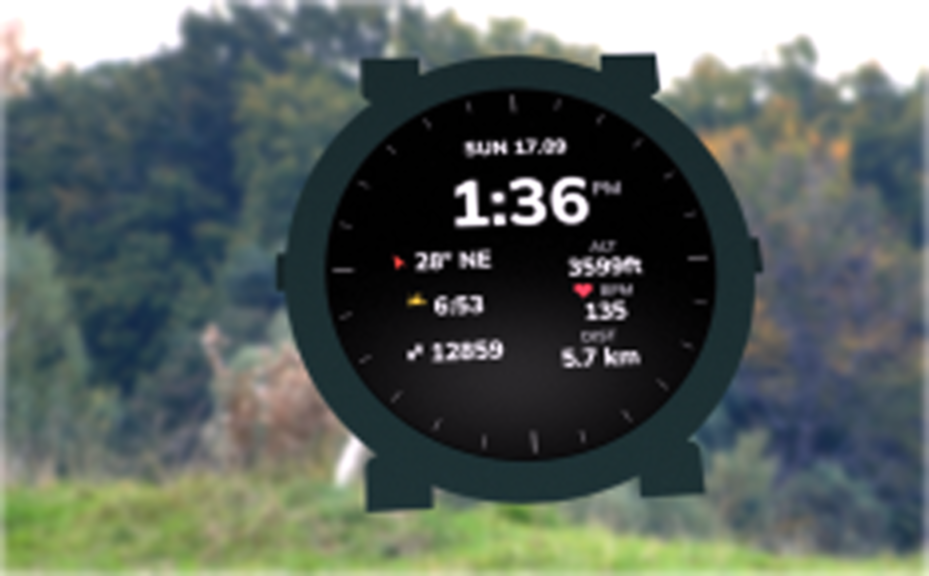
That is 1 h 36 min
